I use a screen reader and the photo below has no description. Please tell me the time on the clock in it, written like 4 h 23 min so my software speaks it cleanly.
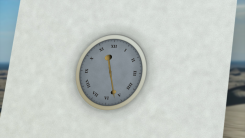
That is 11 h 27 min
